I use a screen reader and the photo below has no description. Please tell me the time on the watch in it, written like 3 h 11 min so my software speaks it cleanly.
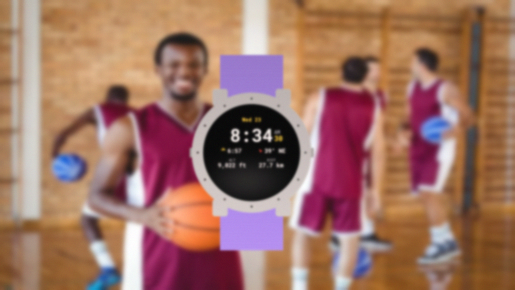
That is 8 h 34 min
